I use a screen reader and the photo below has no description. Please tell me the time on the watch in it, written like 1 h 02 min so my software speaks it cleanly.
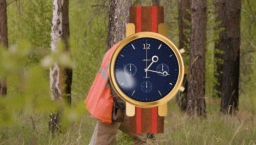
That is 1 h 17 min
